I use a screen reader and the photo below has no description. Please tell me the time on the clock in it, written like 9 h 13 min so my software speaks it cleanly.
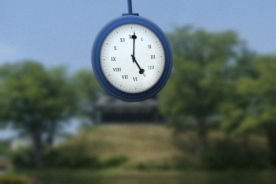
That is 5 h 01 min
